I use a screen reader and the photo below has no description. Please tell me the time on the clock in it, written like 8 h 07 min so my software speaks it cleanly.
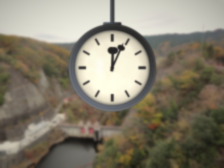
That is 12 h 04 min
